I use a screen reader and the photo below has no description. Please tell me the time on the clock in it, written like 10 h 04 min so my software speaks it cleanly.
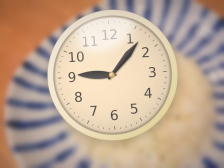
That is 9 h 07 min
